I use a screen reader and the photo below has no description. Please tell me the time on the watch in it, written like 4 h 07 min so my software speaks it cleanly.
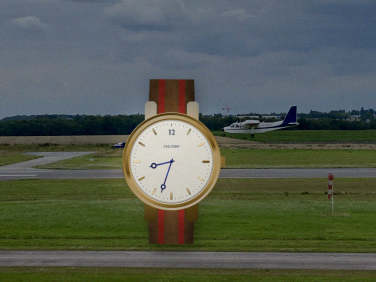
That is 8 h 33 min
